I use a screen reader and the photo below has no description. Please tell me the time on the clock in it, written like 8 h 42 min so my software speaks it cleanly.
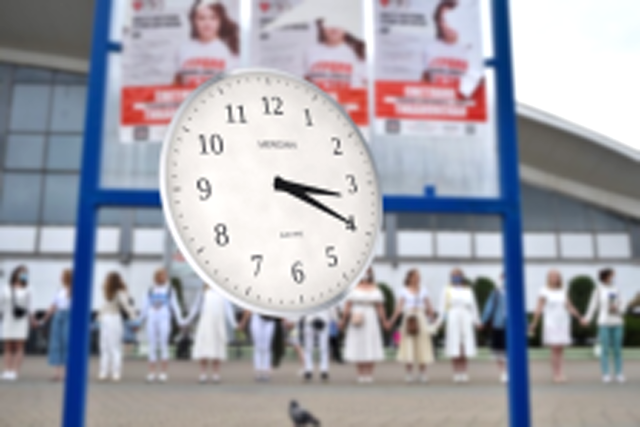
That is 3 h 20 min
